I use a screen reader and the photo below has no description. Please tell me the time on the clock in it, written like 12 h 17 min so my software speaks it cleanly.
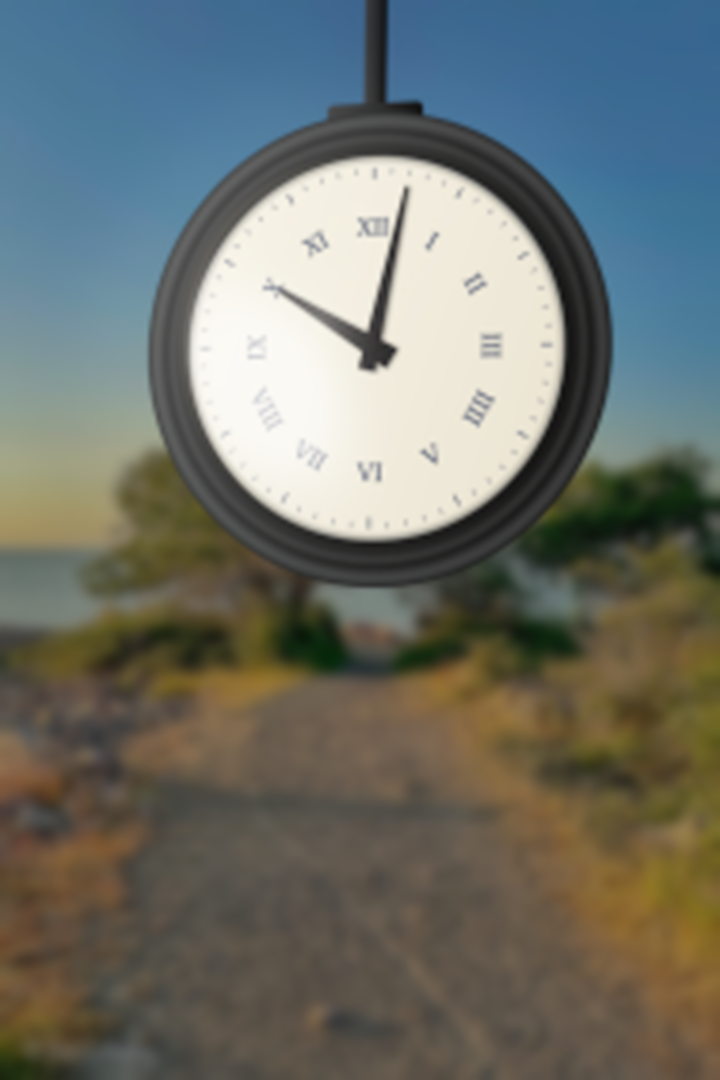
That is 10 h 02 min
